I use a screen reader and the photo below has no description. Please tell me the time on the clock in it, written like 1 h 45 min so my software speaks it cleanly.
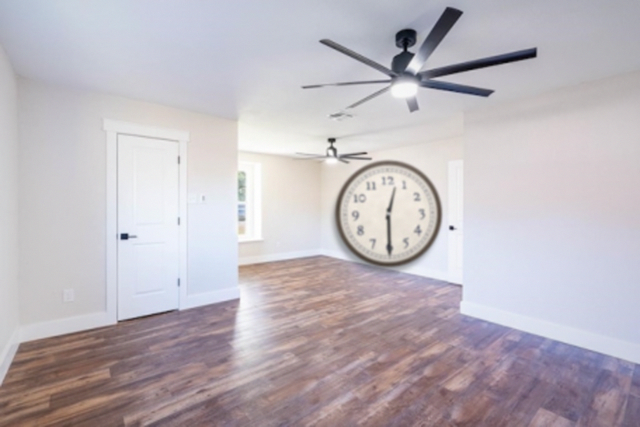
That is 12 h 30 min
